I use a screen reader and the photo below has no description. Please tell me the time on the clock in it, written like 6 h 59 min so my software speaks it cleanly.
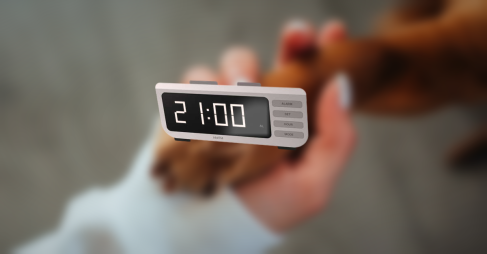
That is 21 h 00 min
